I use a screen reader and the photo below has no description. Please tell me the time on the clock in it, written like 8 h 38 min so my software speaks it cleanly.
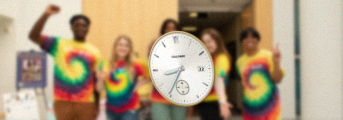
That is 8 h 36 min
